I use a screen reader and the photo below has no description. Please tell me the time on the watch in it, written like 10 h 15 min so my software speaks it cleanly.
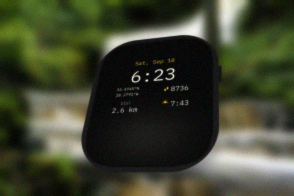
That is 6 h 23 min
